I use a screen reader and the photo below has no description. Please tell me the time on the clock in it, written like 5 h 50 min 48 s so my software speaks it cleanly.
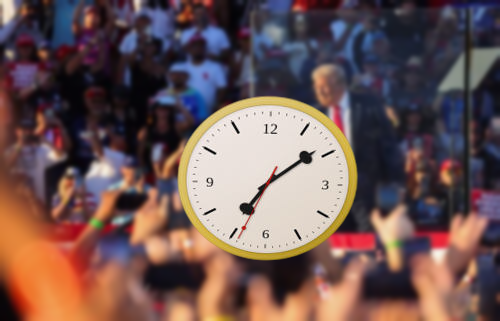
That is 7 h 08 min 34 s
